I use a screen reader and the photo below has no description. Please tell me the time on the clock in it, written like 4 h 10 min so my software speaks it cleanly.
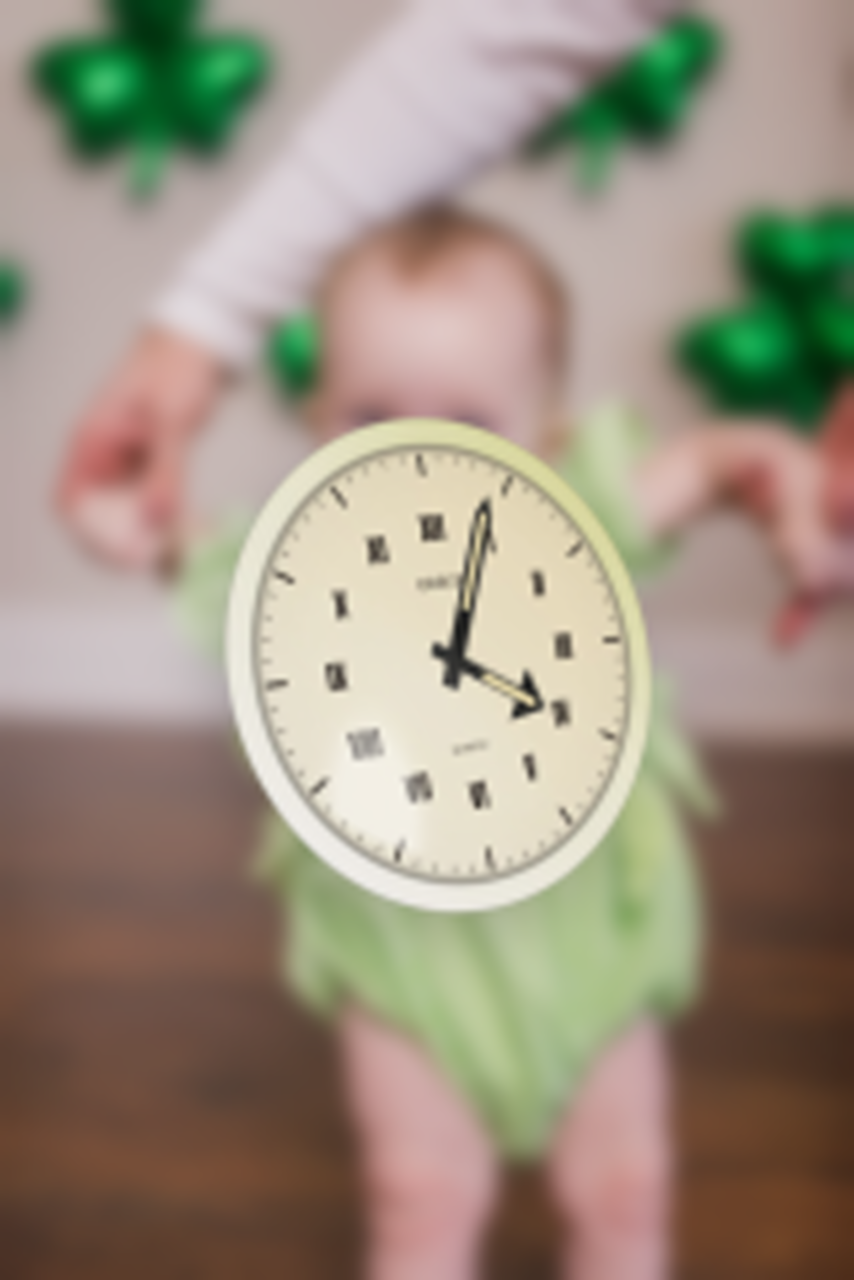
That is 4 h 04 min
